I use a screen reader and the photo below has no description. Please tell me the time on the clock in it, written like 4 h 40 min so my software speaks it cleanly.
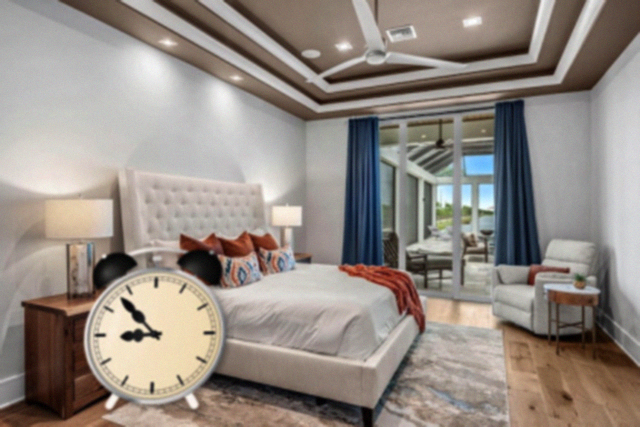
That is 8 h 53 min
